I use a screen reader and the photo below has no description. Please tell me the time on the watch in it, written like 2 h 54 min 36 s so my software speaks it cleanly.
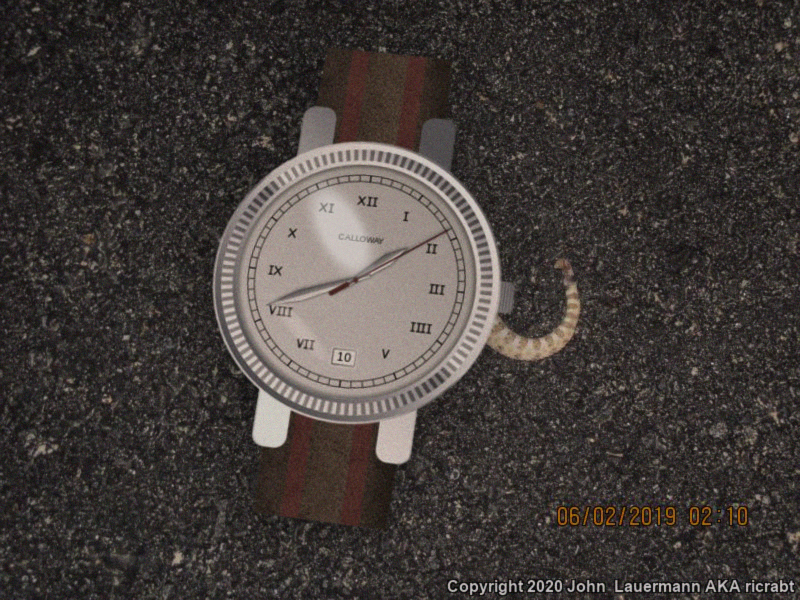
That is 1 h 41 min 09 s
